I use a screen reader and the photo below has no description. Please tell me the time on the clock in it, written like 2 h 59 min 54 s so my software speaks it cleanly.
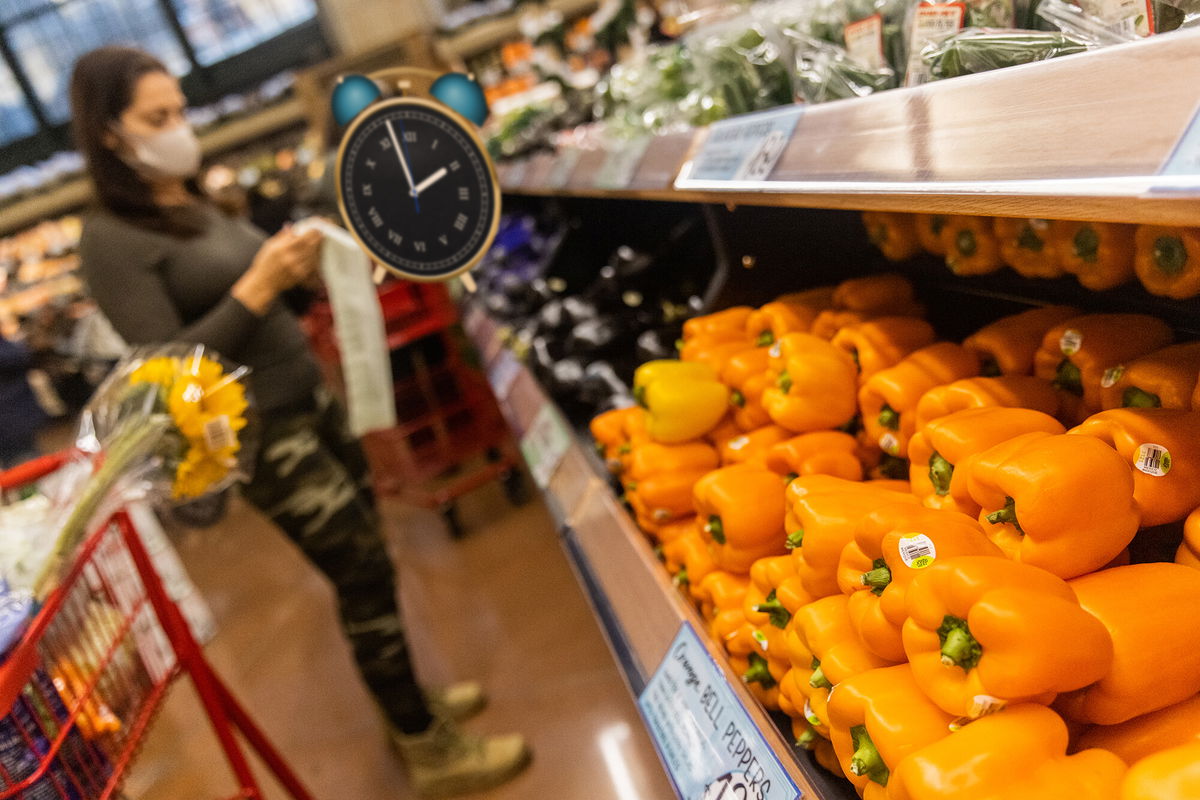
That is 1 h 56 min 59 s
